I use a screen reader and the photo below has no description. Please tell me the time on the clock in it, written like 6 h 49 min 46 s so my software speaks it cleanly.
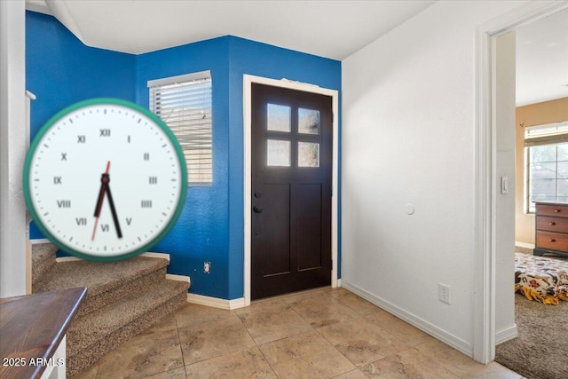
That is 6 h 27 min 32 s
